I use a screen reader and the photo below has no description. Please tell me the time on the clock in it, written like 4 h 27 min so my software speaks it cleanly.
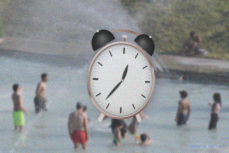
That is 12 h 37 min
